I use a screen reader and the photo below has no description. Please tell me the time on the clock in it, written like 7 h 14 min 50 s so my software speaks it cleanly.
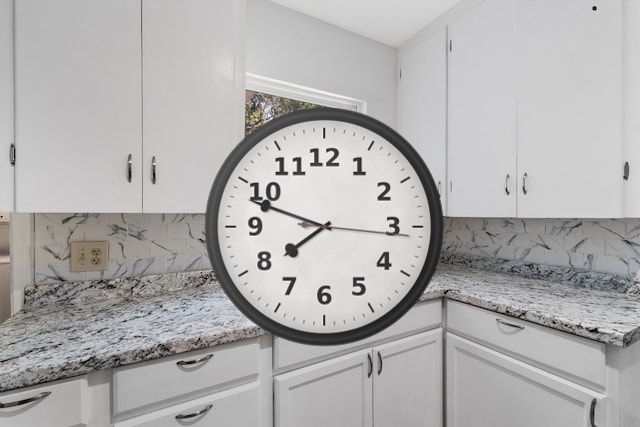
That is 7 h 48 min 16 s
